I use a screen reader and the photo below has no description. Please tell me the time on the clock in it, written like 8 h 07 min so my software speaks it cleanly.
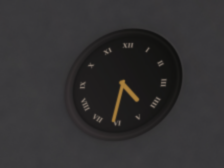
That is 4 h 31 min
